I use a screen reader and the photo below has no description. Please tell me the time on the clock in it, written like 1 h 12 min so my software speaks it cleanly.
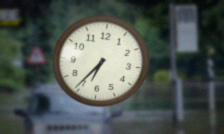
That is 6 h 36 min
